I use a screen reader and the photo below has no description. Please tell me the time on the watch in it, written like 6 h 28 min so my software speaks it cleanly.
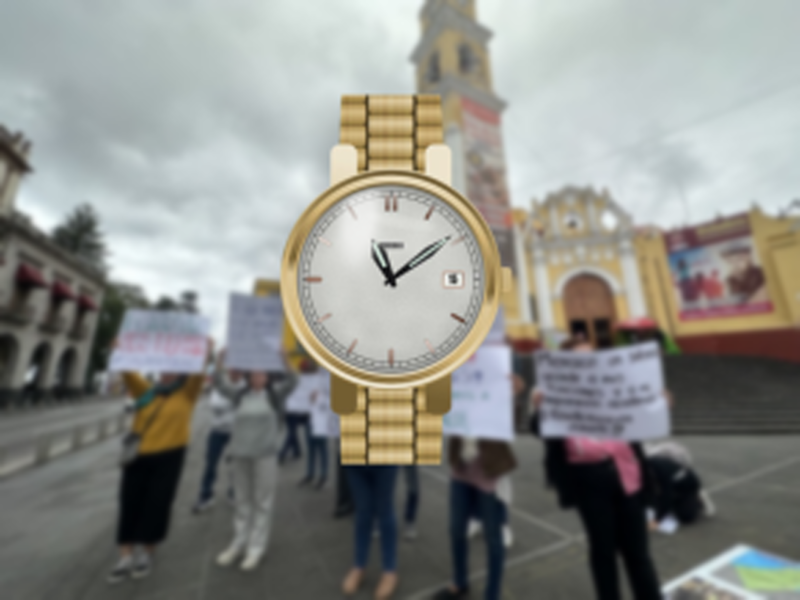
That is 11 h 09 min
